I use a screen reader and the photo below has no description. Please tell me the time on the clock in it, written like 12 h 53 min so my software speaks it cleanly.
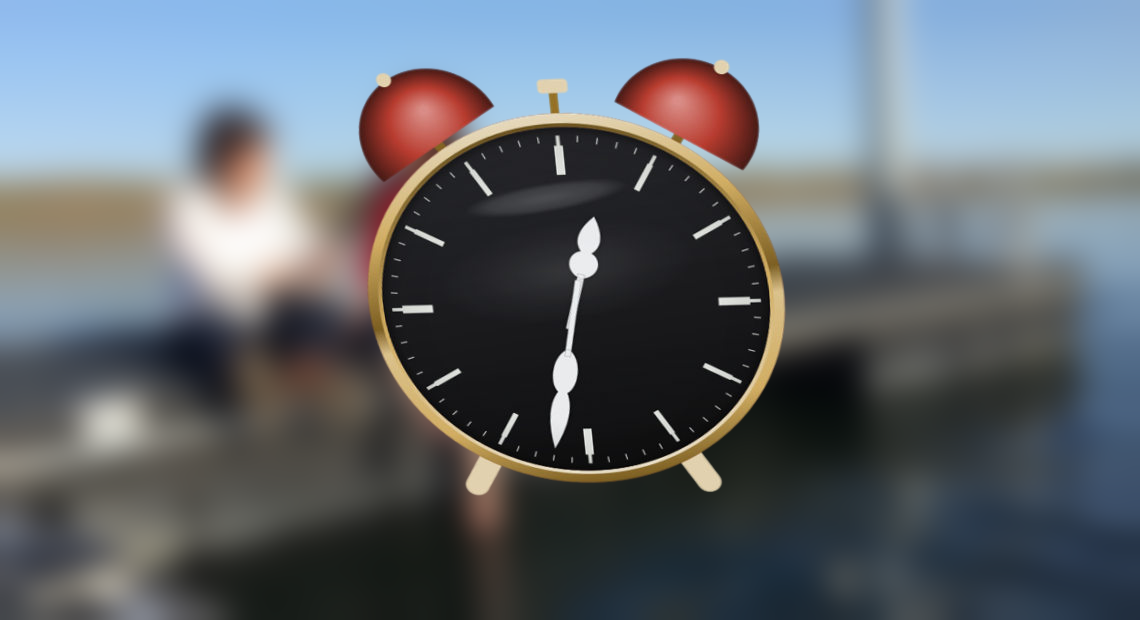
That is 12 h 32 min
